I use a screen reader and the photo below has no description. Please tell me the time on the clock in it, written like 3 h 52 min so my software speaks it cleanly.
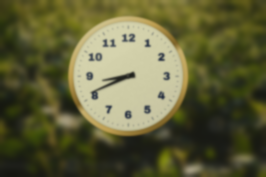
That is 8 h 41 min
